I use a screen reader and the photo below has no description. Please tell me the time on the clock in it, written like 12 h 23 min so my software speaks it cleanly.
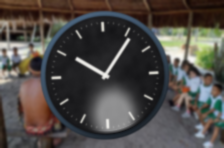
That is 10 h 06 min
